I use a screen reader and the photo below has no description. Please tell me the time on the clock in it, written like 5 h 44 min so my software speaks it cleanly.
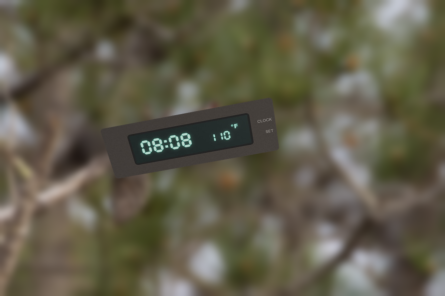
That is 8 h 08 min
